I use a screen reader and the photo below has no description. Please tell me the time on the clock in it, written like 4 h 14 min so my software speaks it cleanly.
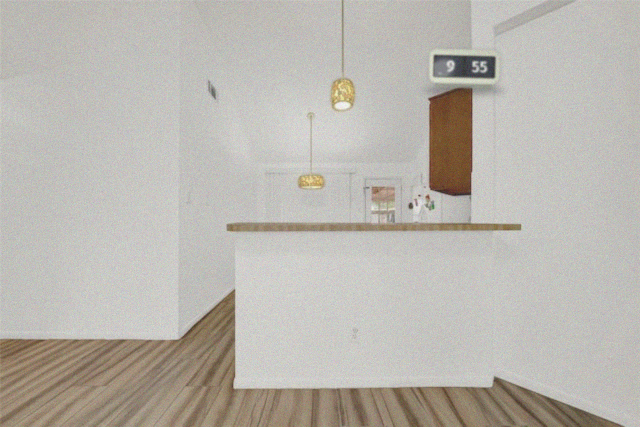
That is 9 h 55 min
